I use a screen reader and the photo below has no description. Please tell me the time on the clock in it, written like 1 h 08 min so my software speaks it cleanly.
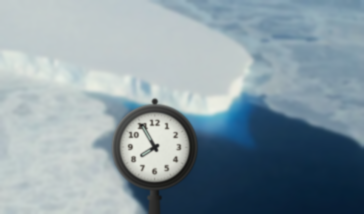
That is 7 h 55 min
